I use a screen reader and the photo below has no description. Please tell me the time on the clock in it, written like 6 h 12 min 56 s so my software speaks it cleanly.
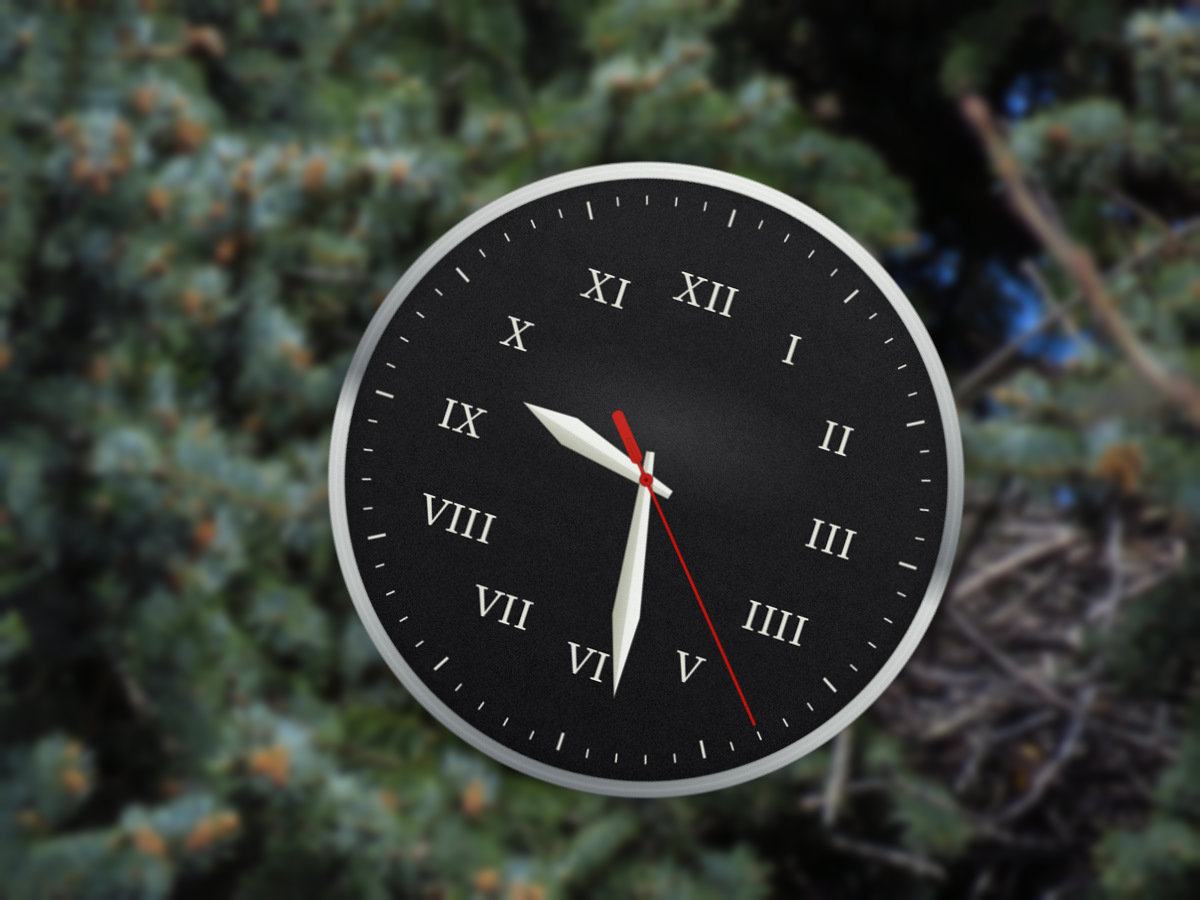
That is 9 h 28 min 23 s
